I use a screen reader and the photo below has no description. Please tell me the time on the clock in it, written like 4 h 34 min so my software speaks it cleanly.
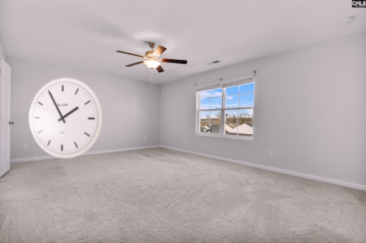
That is 1 h 55 min
